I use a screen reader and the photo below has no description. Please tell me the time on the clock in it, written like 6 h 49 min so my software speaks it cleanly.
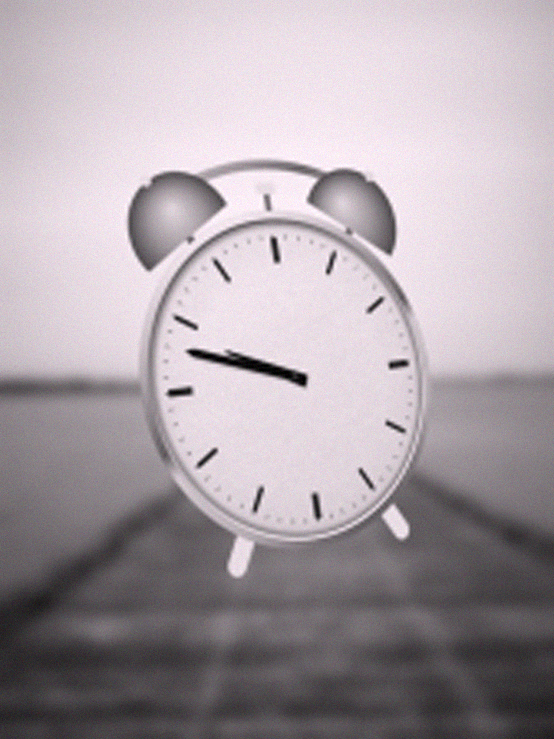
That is 9 h 48 min
